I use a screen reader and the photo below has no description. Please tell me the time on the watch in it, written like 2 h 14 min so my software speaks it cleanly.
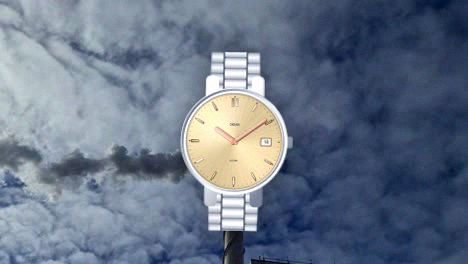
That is 10 h 09 min
